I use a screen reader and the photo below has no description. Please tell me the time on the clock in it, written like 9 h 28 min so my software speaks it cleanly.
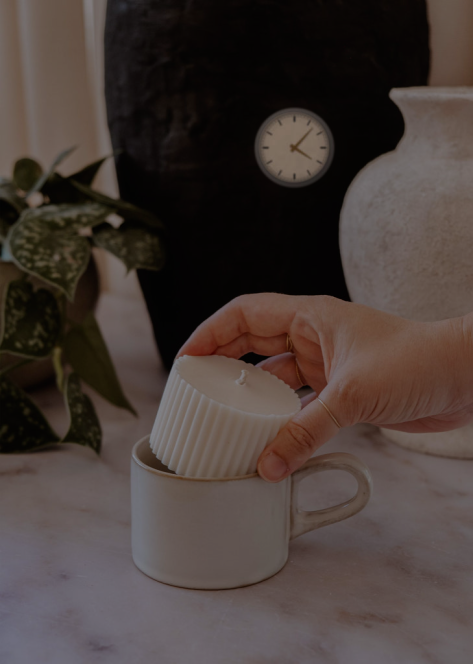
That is 4 h 07 min
